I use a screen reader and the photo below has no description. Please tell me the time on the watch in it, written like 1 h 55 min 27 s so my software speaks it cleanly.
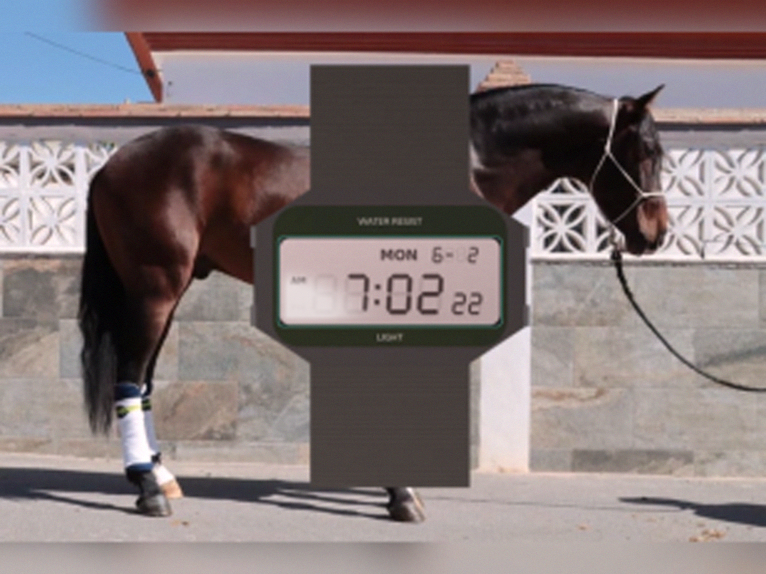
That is 7 h 02 min 22 s
